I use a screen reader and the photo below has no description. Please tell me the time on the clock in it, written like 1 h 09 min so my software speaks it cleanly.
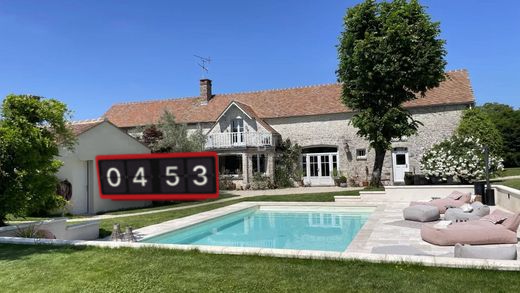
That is 4 h 53 min
